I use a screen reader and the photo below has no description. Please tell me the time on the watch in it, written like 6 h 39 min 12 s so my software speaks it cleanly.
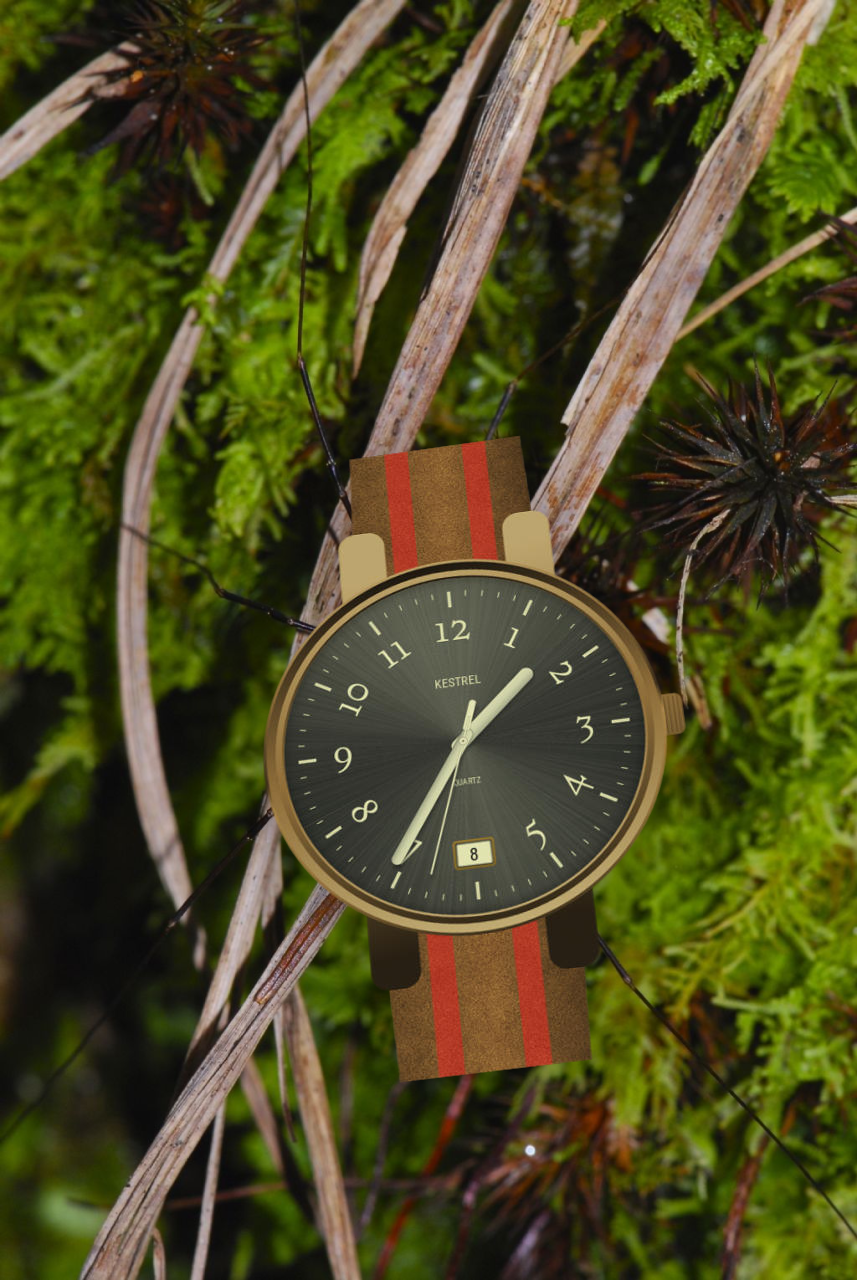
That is 1 h 35 min 33 s
